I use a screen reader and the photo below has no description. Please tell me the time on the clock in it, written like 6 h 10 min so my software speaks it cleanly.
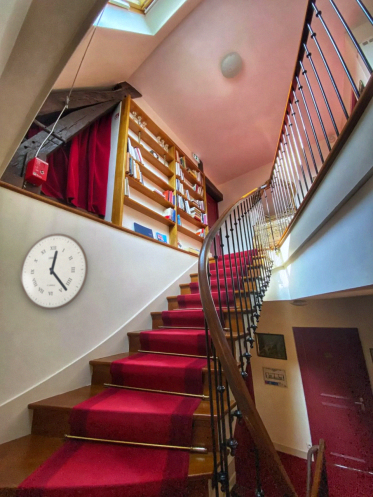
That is 12 h 23 min
